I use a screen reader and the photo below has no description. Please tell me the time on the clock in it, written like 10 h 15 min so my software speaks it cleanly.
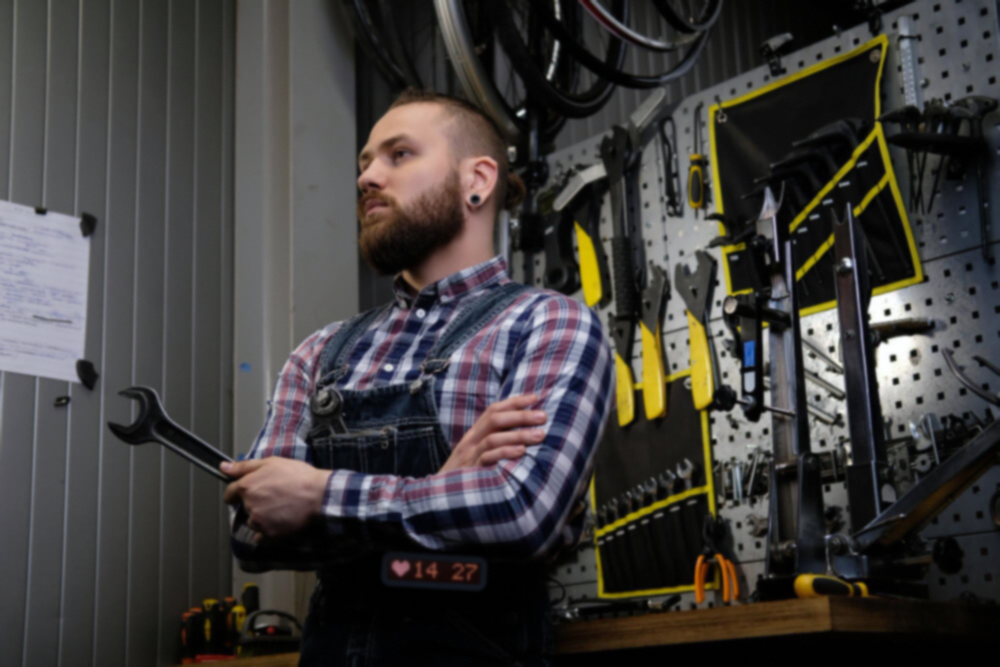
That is 14 h 27 min
